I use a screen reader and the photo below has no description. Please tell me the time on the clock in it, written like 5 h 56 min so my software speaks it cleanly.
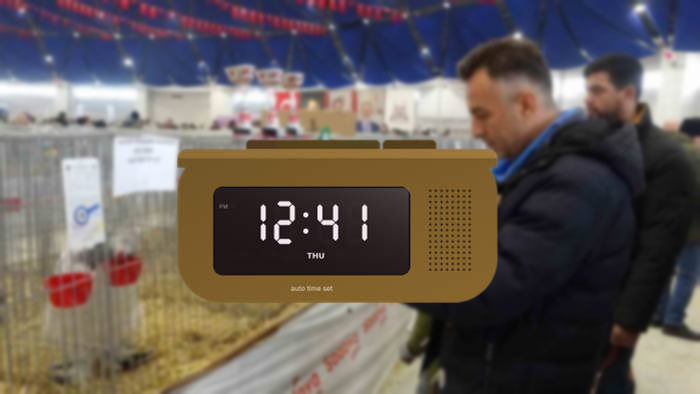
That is 12 h 41 min
